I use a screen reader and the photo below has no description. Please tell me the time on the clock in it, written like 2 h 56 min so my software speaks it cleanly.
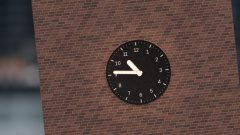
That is 10 h 46 min
